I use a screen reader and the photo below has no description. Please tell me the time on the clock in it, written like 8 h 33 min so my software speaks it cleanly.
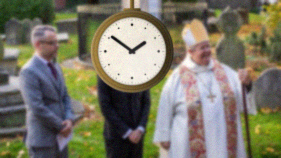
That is 1 h 51 min
